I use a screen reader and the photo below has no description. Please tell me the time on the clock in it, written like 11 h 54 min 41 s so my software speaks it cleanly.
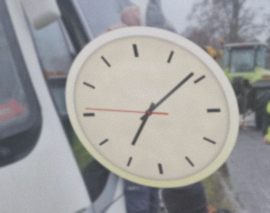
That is 7 h 08 min 46 s
